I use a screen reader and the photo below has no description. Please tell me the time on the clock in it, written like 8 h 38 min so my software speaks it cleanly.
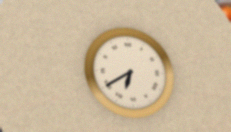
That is 6 h 40 min
